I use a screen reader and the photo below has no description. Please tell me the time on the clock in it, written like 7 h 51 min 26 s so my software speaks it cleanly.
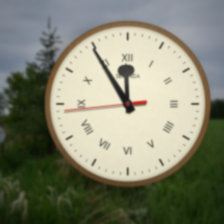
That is 11 h 54 min 44 s
